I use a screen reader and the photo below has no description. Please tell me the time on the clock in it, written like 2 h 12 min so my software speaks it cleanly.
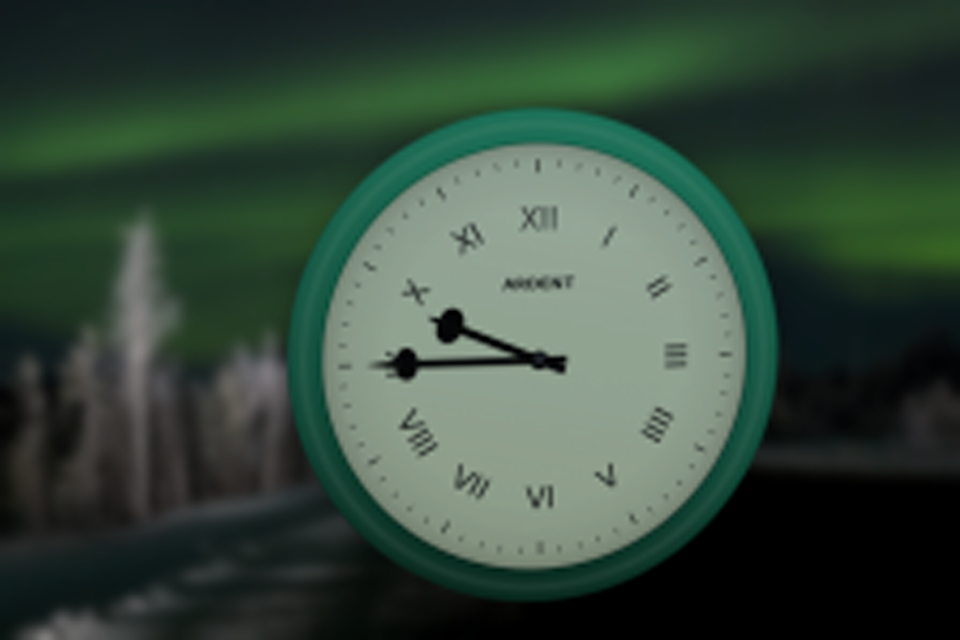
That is 9 h 45 min
